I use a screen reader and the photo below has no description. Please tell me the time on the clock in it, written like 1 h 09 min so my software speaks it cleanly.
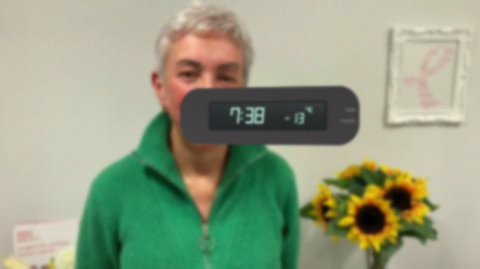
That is 7 h 38 min
